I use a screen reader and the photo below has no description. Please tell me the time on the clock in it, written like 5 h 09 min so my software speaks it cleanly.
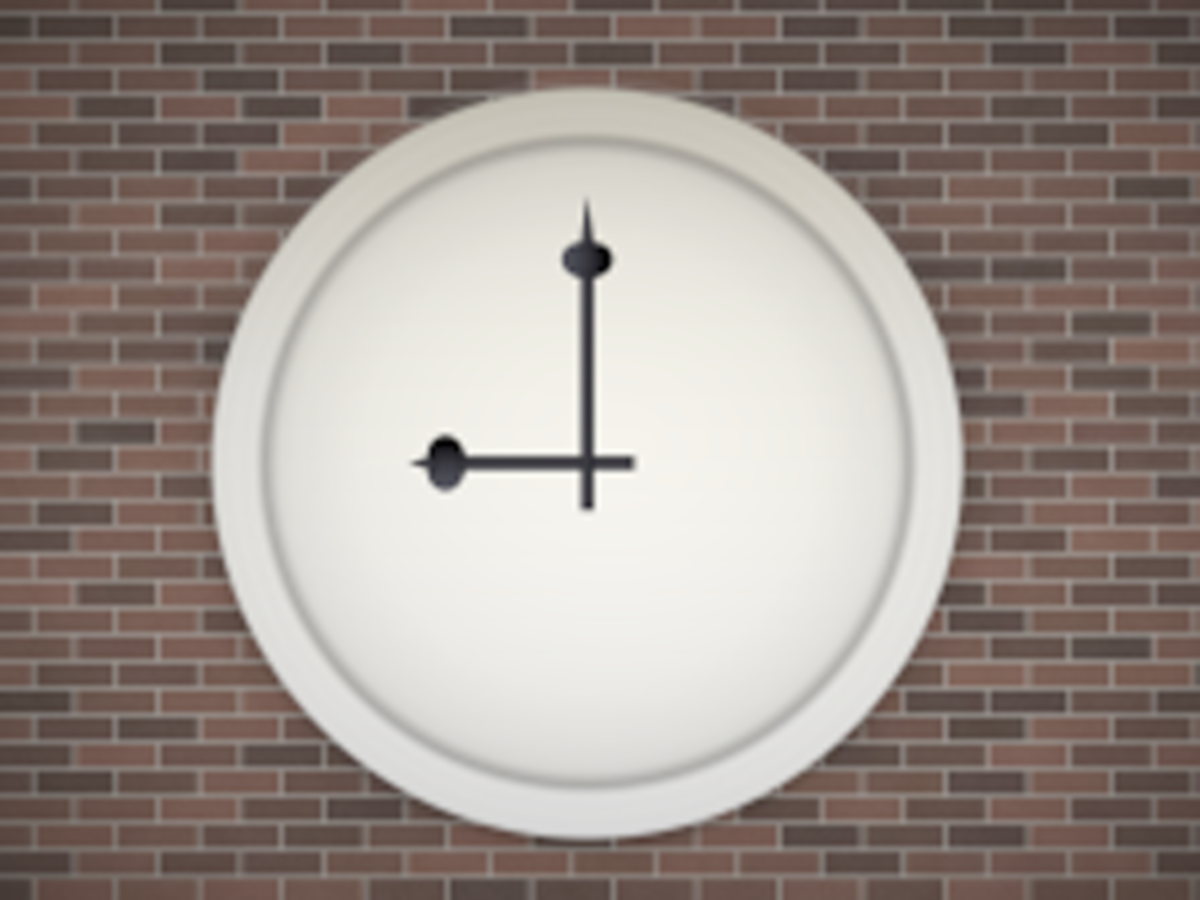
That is 9 h 00 min
